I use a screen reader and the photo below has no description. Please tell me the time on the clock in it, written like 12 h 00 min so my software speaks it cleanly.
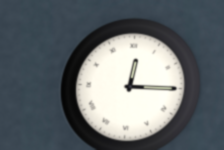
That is 12 h 15 min
